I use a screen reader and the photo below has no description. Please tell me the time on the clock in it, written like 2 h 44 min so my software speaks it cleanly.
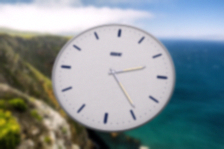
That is 2 h 24 min
